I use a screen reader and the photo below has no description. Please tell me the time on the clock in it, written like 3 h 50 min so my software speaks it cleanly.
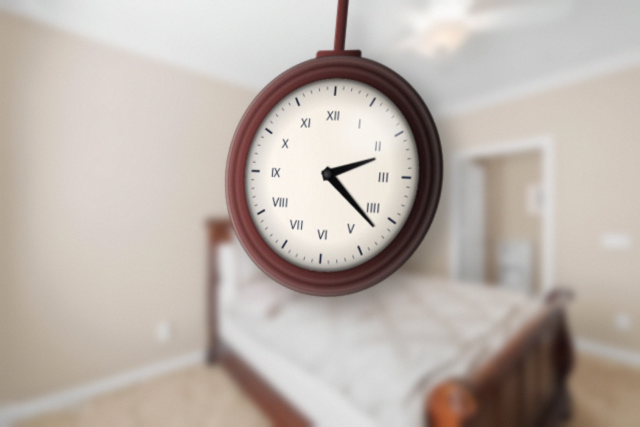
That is 2 h 22 min
